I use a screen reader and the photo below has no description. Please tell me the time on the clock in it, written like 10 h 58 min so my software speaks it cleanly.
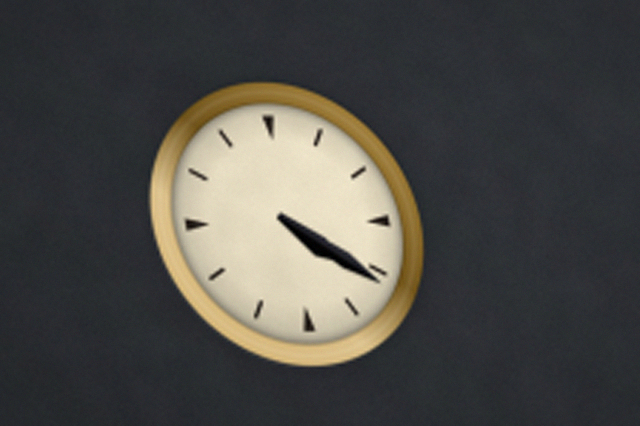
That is 4 h 21 min
